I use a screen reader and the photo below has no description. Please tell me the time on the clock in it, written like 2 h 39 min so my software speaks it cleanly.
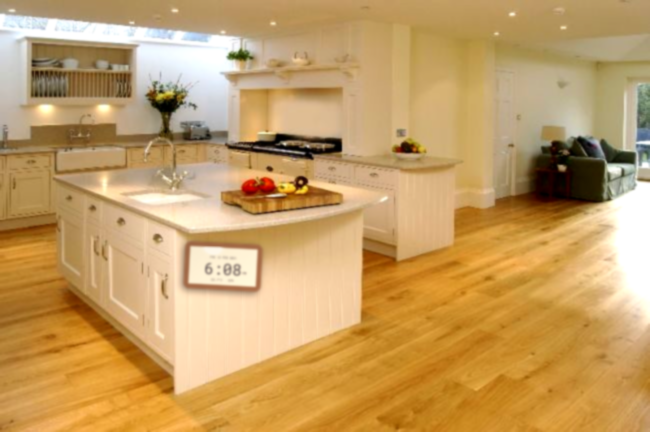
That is 6 h 08 min
